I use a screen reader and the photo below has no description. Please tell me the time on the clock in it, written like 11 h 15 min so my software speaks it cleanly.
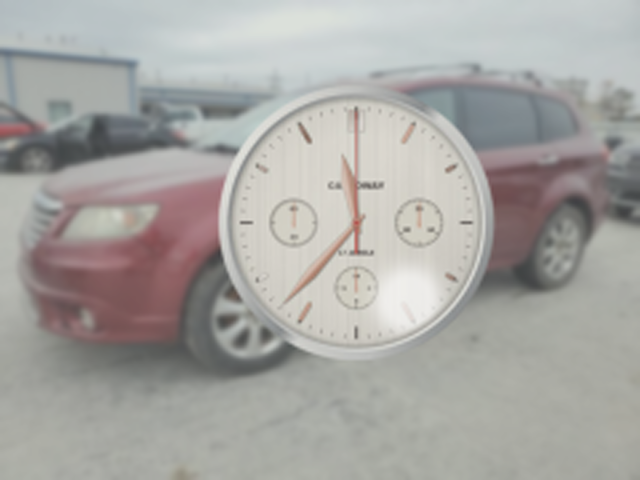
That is 11 h 37 min
